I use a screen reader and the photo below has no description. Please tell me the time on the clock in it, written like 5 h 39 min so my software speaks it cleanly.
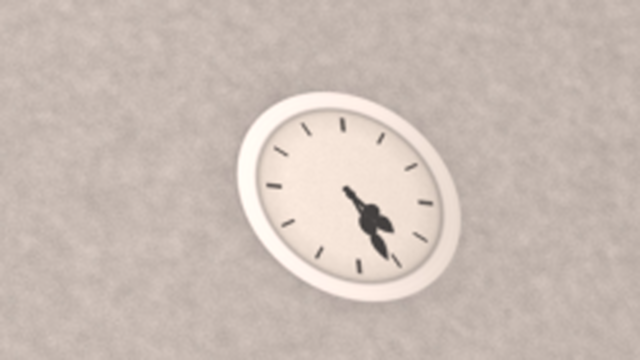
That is 4 h 26 min
